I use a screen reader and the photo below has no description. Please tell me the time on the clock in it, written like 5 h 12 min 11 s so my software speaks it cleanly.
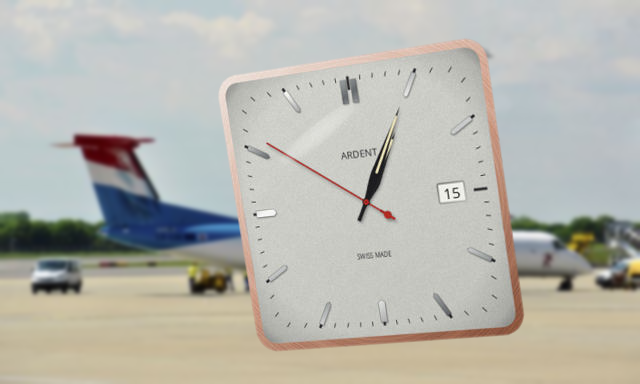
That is 1 h 04 min 51 s
